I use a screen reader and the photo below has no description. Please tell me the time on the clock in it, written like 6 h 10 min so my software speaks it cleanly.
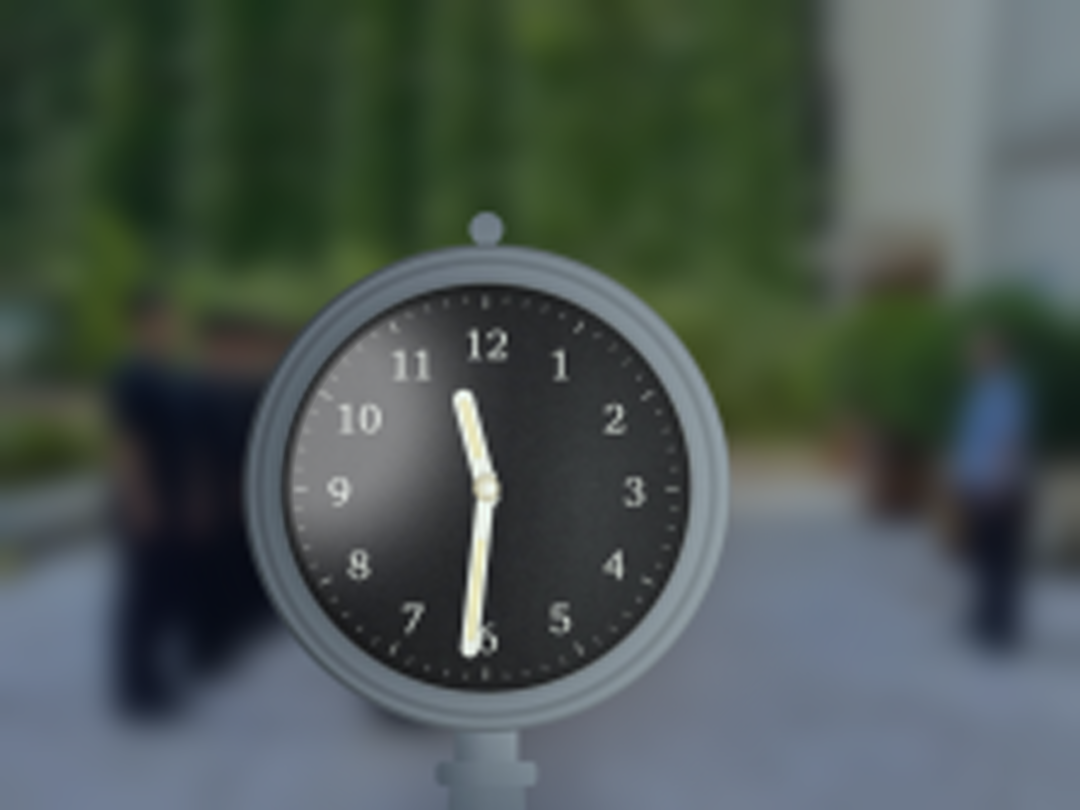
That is 11 h 31 min
